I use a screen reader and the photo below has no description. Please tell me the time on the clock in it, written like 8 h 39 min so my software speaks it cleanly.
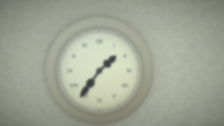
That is 1 h 36 min
